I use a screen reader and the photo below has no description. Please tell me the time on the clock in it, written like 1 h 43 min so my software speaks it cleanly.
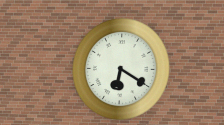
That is 6 h 20 min
